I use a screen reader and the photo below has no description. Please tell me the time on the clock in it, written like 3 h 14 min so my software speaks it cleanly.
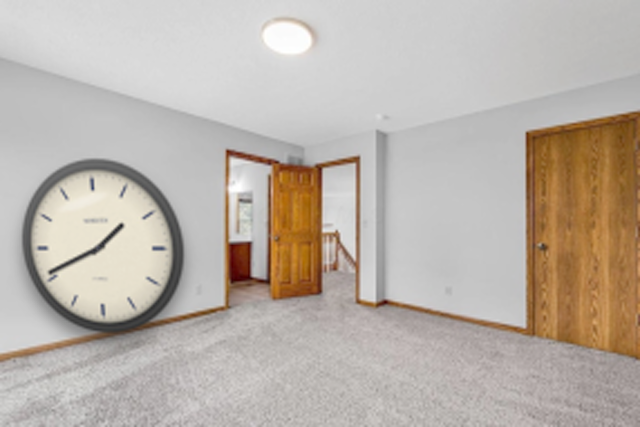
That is 1 h 41 min
